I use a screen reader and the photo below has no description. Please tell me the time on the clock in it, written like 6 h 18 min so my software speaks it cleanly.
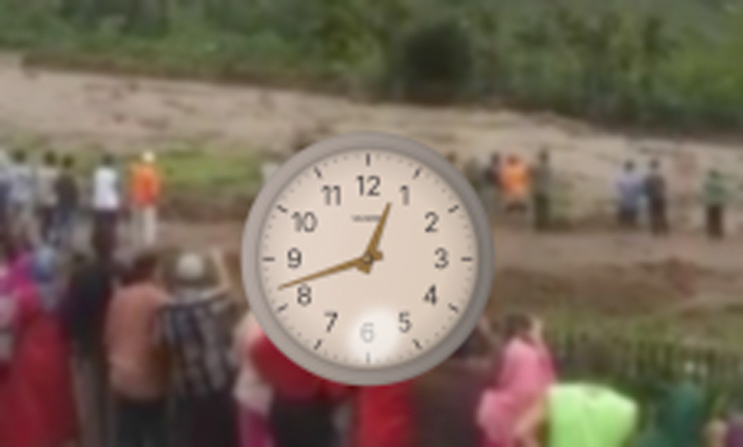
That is 12 h 42 min
